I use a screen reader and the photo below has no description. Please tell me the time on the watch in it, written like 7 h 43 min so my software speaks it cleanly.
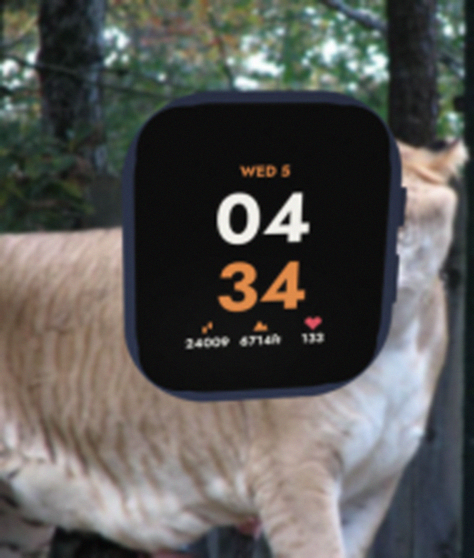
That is 4 h 34 min
